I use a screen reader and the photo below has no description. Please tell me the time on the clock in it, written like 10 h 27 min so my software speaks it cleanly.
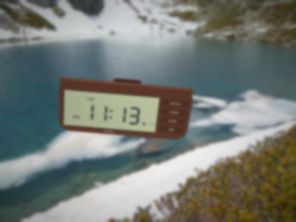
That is 11 h 13 min
